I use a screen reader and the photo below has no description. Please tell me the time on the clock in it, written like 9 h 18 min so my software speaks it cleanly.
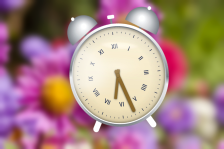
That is 6 h 27 min
